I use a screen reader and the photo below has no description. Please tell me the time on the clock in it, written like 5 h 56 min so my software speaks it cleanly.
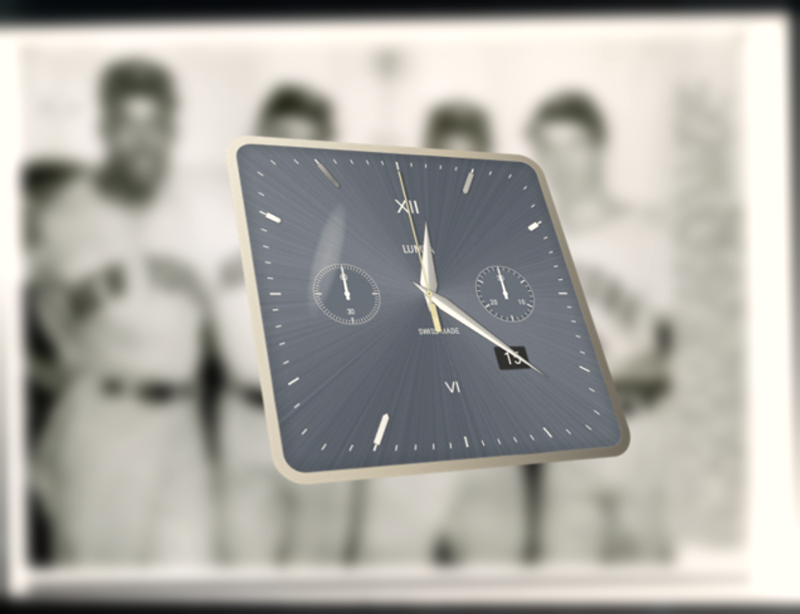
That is 12 h 22 min
